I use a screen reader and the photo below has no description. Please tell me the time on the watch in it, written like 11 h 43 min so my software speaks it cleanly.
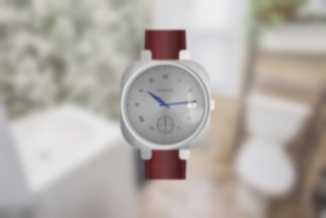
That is 10 h 14 min
